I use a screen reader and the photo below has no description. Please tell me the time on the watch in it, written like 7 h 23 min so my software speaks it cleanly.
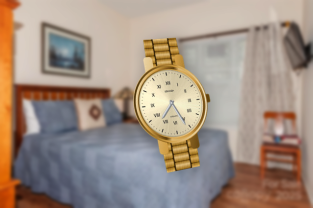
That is 7 h 26 min
